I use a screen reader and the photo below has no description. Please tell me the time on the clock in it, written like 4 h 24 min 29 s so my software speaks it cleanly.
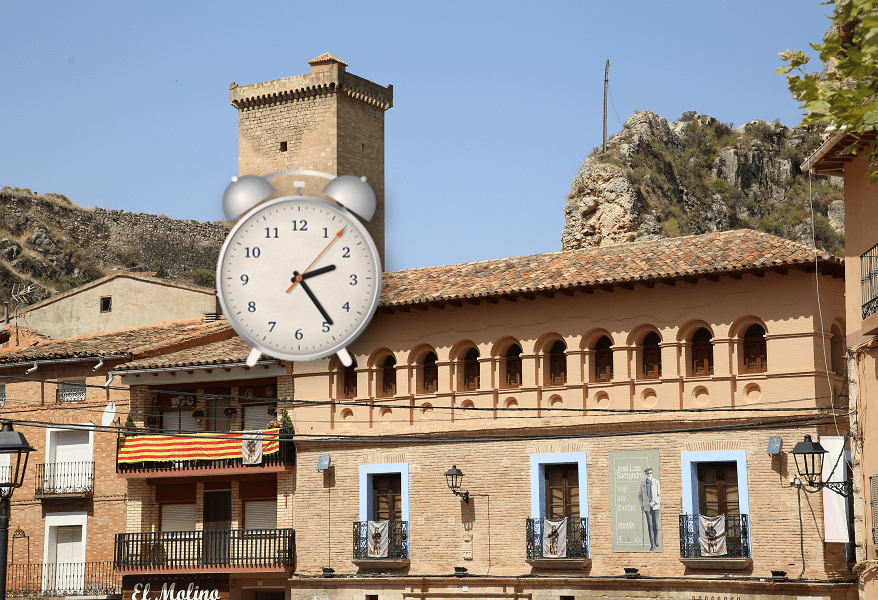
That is 2 h 24 min 07 s
